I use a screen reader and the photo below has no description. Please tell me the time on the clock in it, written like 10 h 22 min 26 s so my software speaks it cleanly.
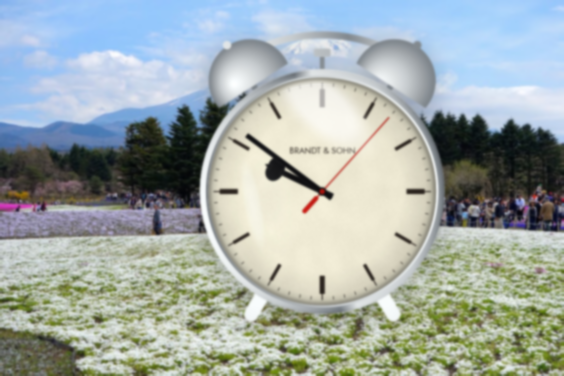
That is 9 h 51 min 07 s
